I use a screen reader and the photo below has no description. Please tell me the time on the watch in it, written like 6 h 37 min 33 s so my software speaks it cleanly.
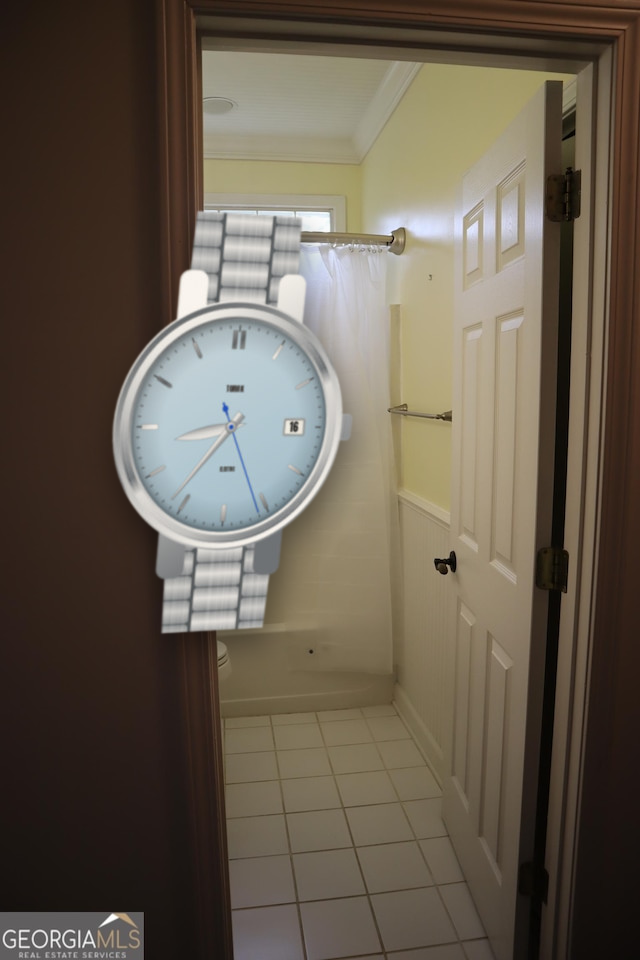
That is 8 h 36 min 26 s
